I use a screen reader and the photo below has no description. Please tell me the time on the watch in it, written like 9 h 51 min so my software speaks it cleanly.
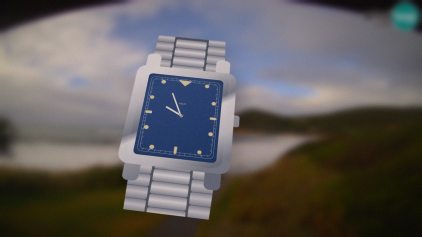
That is 9 h 56 min
